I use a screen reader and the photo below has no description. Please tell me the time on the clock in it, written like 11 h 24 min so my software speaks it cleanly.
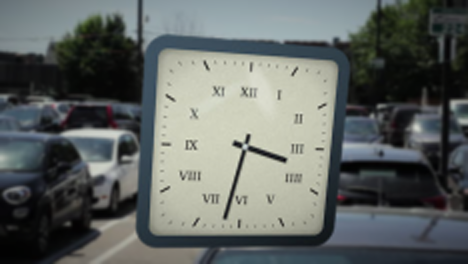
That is 3 h 32 min
